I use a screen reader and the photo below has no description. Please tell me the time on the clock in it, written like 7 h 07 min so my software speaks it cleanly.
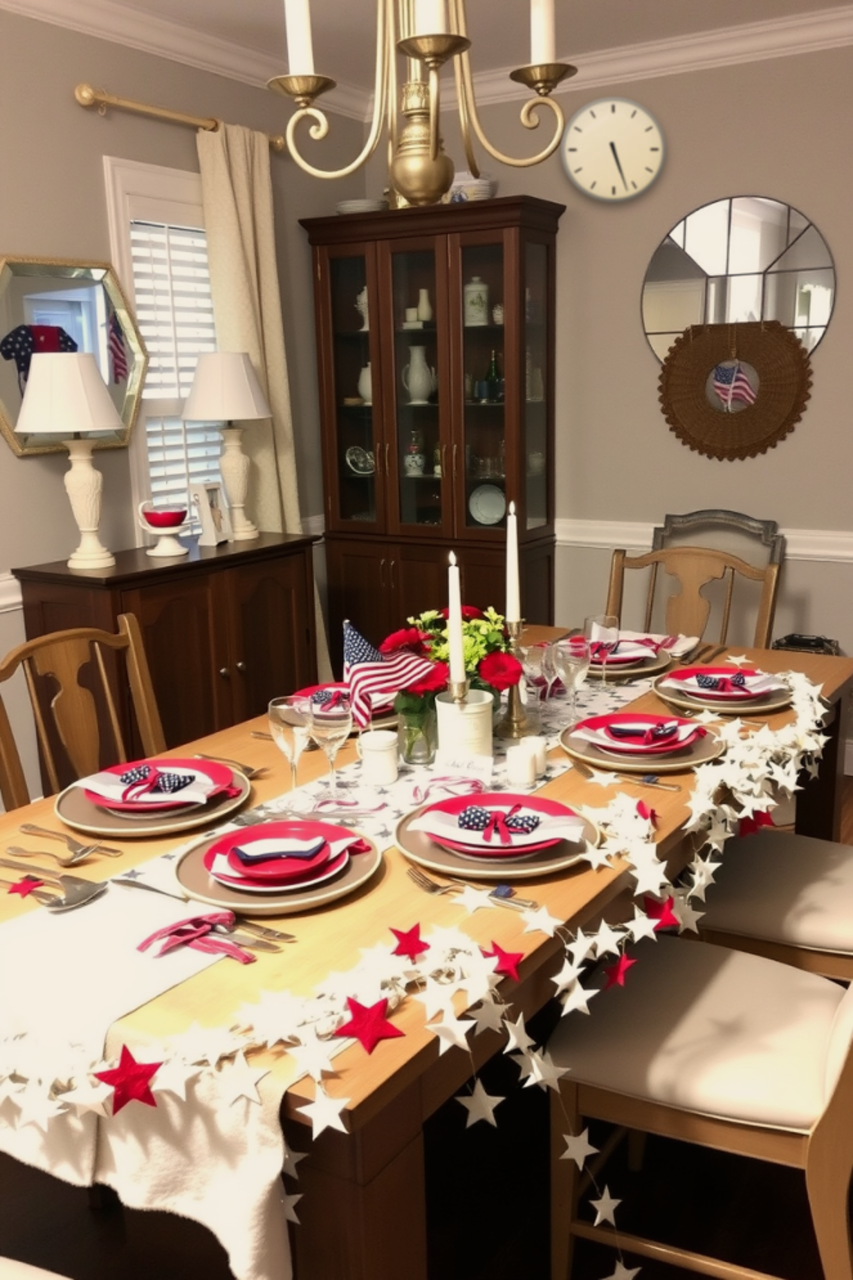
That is 5 h 27 min
